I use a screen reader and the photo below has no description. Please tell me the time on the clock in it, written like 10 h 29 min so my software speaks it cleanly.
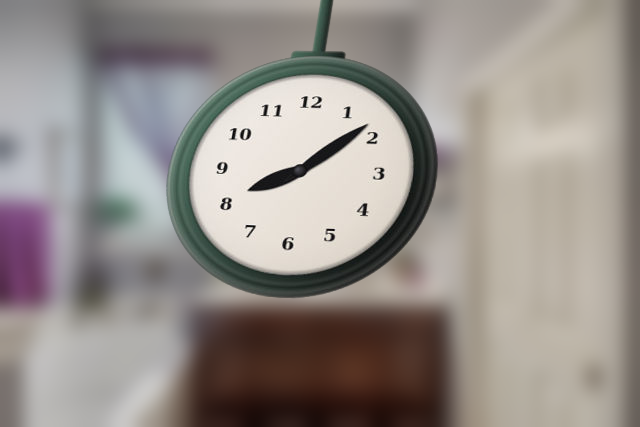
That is 8 h 08 min
